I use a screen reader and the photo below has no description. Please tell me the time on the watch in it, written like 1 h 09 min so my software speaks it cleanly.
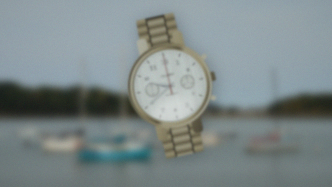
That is 9 h 40 min
